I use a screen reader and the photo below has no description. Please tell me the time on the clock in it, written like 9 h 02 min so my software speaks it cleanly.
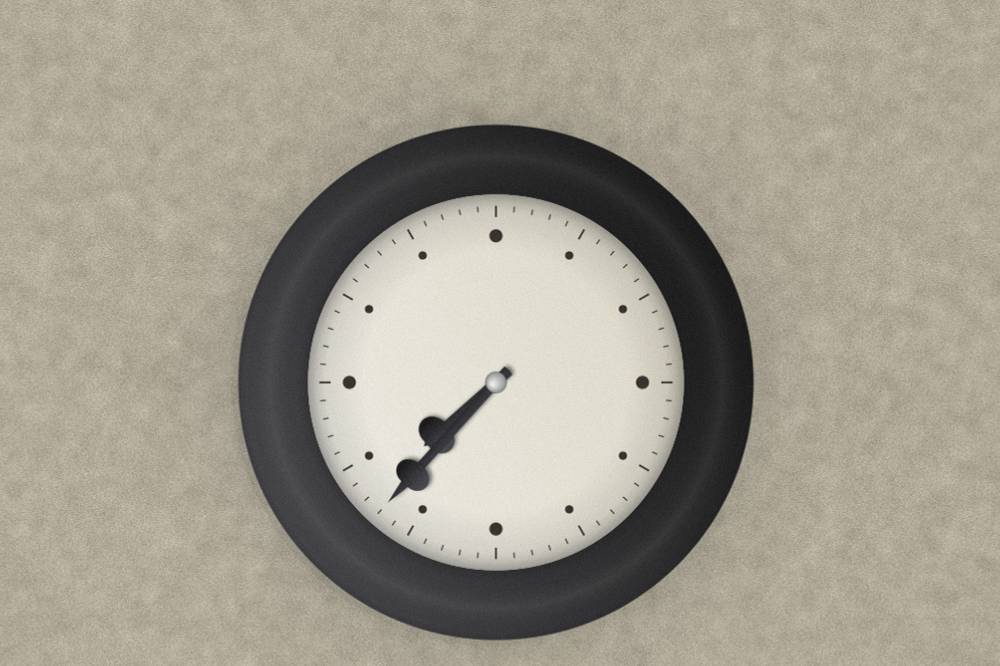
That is 7 h 37 min
